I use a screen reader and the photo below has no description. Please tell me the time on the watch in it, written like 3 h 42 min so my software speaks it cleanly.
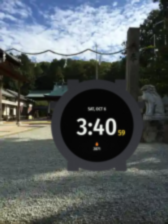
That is 3 h 40 min
